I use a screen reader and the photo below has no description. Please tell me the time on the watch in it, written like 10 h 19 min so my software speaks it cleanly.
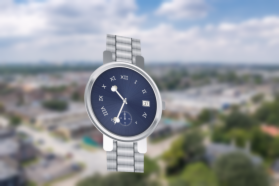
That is 10 h 34 min
